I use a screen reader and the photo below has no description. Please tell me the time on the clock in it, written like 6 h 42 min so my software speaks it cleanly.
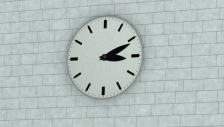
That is 3 h 11 min
